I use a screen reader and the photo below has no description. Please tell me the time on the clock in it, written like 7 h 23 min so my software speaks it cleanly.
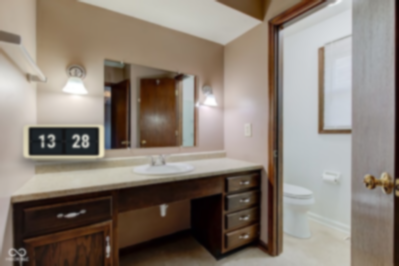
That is 13 h 28 min
